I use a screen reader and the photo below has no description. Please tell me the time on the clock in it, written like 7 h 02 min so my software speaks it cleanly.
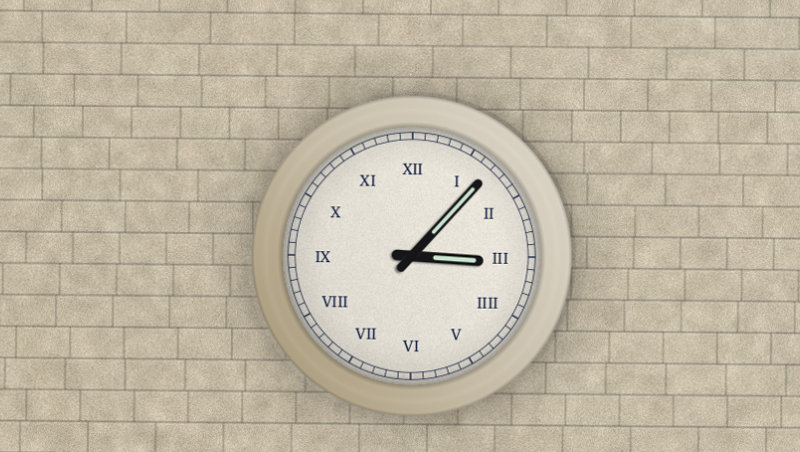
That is 3 h 07 min
